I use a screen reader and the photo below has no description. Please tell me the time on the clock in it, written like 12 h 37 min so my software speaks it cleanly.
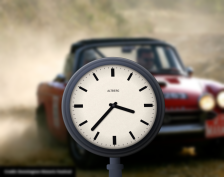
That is 3 h 37 min
